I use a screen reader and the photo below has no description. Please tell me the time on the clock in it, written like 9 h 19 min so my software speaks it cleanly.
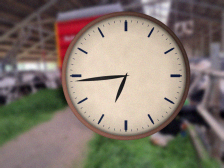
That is 6 h 44 min
